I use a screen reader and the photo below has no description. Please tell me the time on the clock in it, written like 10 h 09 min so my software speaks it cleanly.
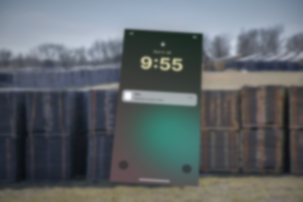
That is 9 h 55 min
